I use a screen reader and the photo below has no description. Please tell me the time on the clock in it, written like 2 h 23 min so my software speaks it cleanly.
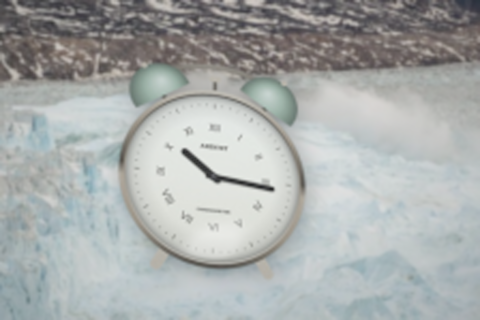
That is 10 h 16 min
